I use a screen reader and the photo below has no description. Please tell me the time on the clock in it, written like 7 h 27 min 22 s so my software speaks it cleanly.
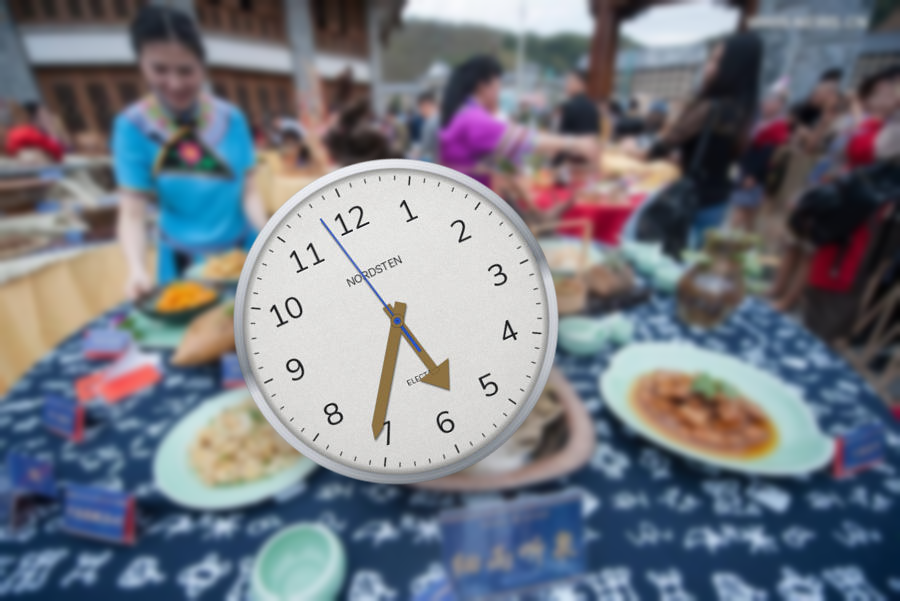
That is 5 h 35 min 58 s
